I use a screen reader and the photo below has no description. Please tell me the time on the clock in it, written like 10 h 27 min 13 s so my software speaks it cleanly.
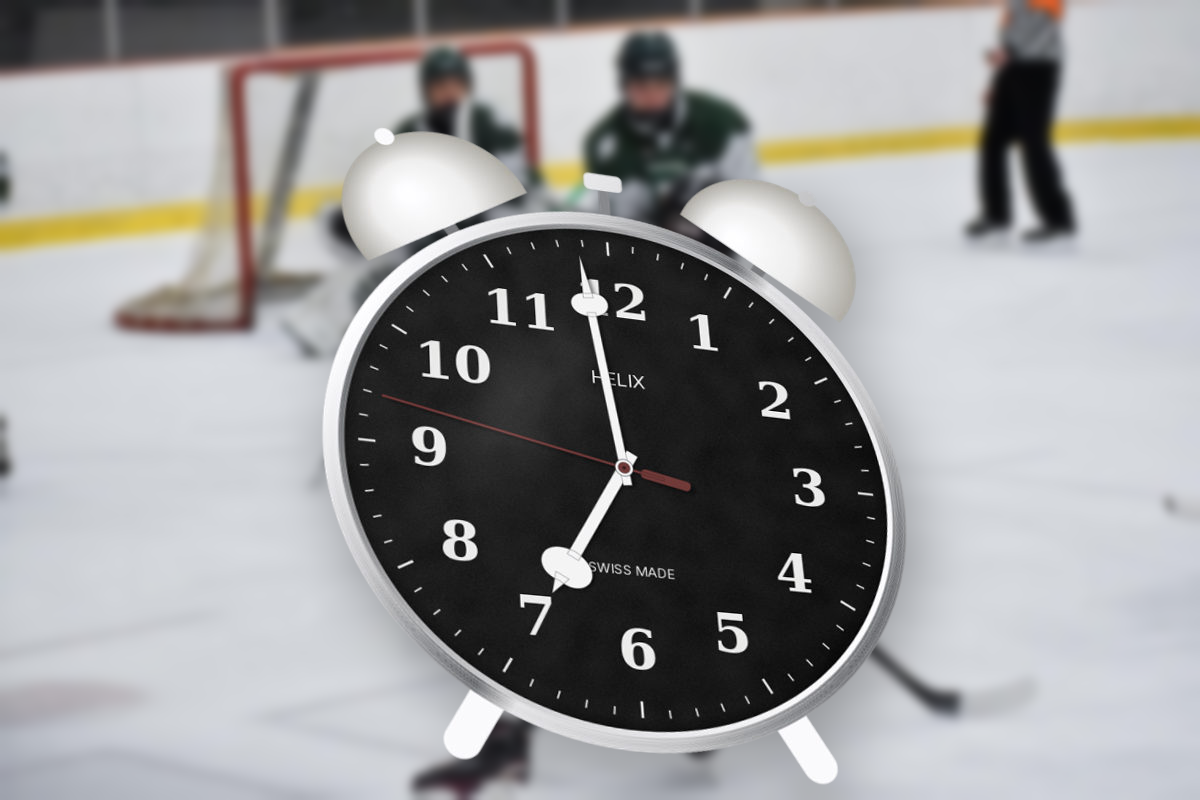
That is 6 h 58 min 47 s
